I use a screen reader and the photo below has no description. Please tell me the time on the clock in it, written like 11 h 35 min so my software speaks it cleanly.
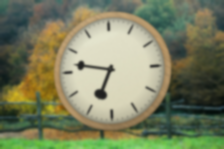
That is 6 h 47 min
